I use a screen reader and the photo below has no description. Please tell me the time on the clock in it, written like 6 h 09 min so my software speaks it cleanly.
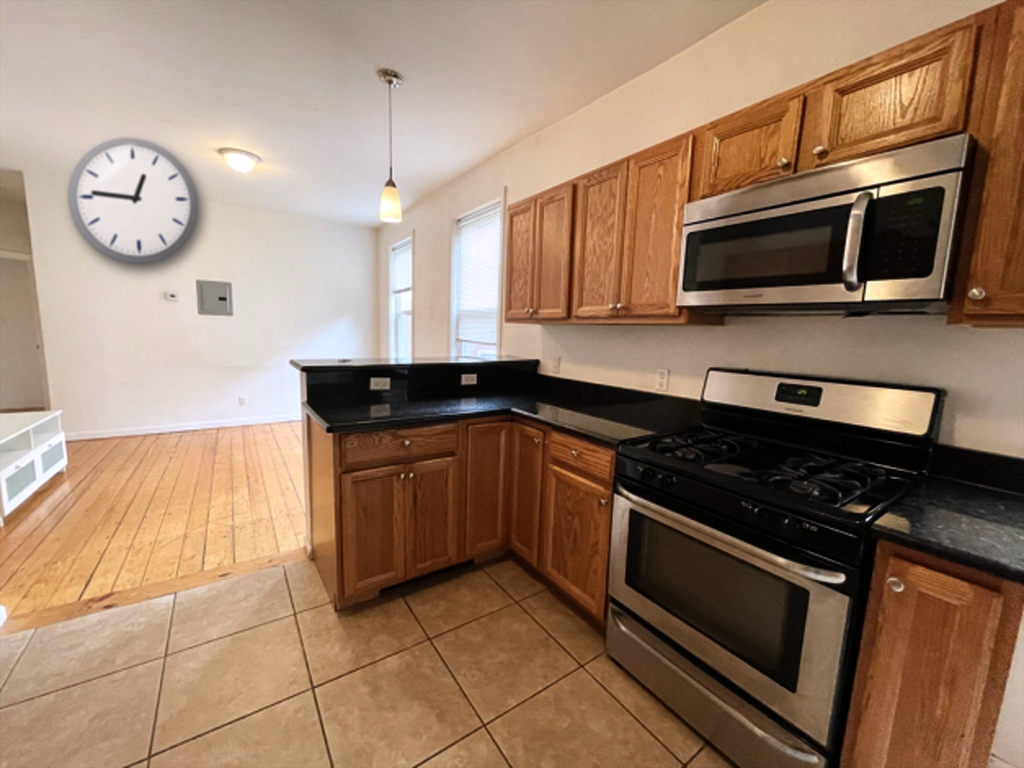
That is 12 h 46 min
